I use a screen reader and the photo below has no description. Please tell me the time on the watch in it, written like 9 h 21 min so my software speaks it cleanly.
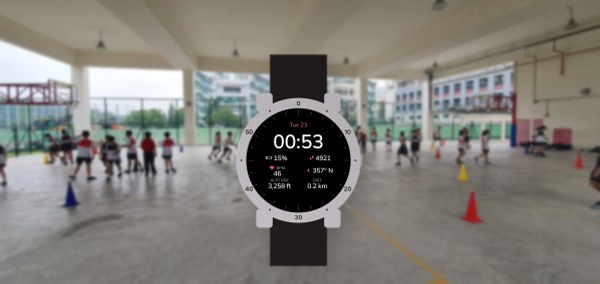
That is 0 h 53 min
